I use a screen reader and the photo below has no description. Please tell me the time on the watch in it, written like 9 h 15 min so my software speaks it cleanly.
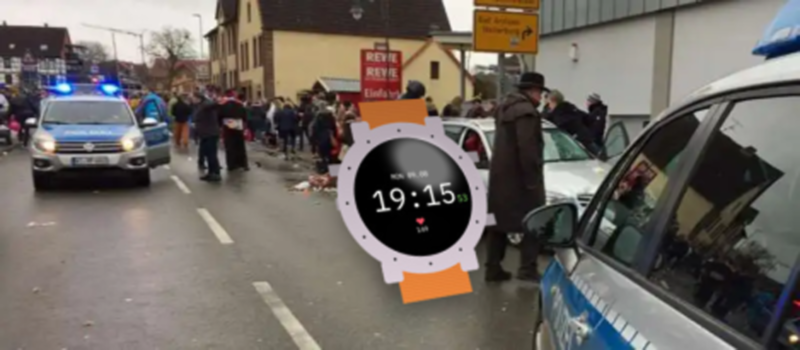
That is 19 h 15 min
